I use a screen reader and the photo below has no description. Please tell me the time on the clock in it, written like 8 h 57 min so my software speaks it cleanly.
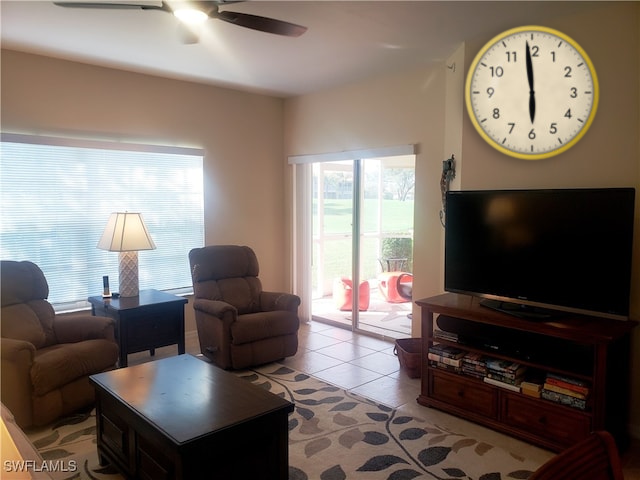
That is 5 h 59 min
